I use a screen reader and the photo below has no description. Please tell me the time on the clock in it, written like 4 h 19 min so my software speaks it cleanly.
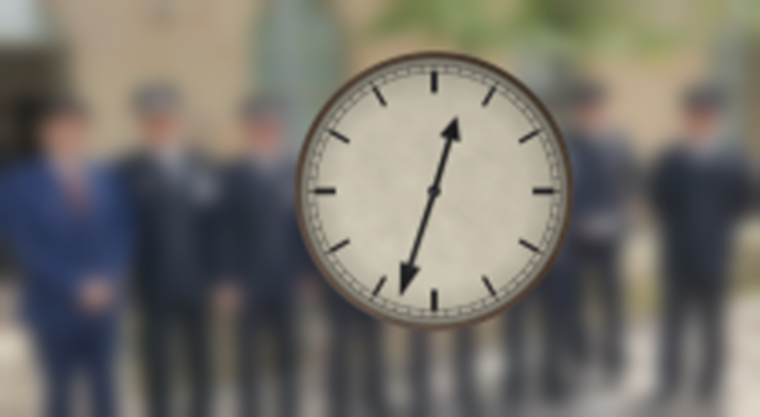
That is 12 h 33 min
